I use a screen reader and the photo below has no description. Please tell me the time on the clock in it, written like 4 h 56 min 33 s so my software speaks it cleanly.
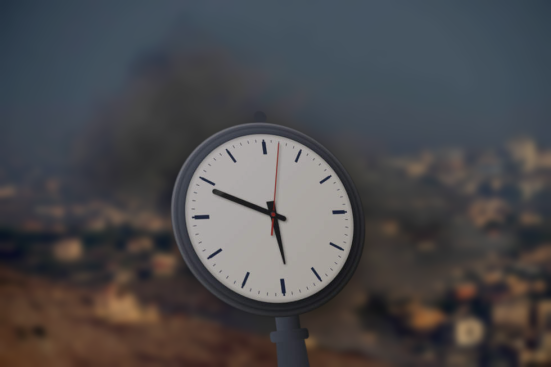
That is 5 h 49 min 02 s
